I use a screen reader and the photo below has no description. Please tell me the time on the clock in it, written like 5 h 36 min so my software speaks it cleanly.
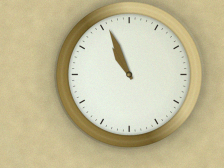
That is 10 h 56 min
